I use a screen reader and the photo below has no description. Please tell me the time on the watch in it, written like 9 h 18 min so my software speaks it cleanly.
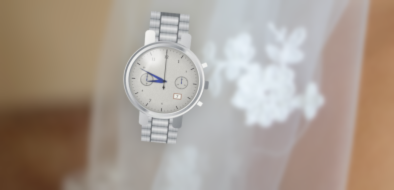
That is 8 h 49 min
